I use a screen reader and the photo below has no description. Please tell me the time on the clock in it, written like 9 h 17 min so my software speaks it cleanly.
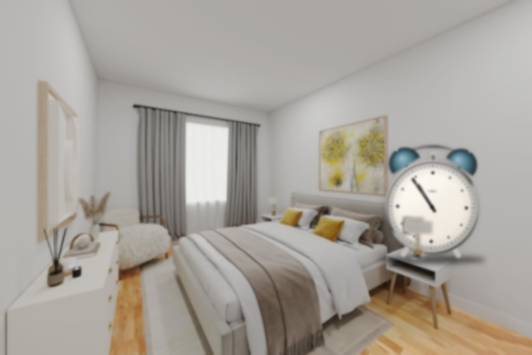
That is 10 h 54 min
